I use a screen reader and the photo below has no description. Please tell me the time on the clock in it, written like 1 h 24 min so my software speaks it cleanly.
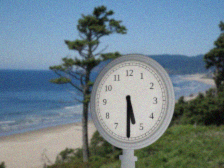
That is 5 h 30 min
